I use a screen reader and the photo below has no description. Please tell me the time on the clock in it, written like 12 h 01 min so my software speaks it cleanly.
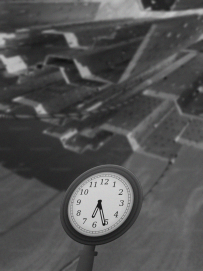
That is 6 h 26 min
